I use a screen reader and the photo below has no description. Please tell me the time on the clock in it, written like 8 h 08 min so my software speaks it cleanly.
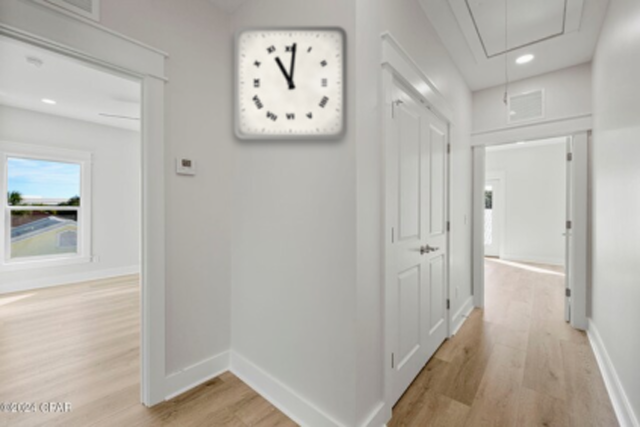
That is 11 h 01 min
